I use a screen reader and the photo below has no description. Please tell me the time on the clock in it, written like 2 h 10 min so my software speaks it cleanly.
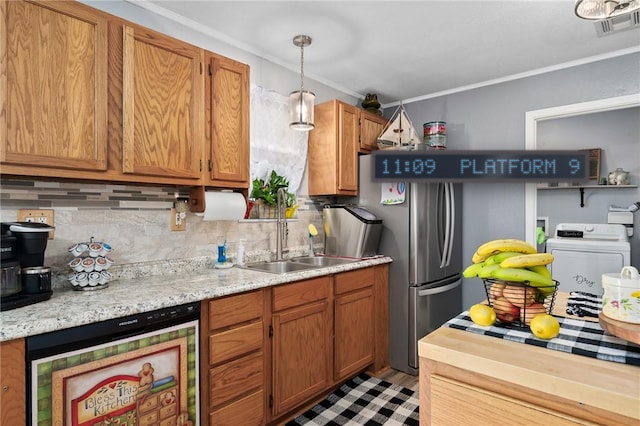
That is 11 h 09 min
